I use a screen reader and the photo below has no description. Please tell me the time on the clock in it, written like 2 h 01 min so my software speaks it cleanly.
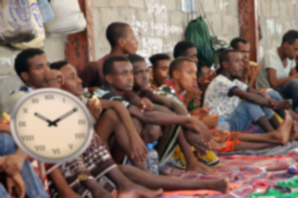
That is 10 h 10 min
